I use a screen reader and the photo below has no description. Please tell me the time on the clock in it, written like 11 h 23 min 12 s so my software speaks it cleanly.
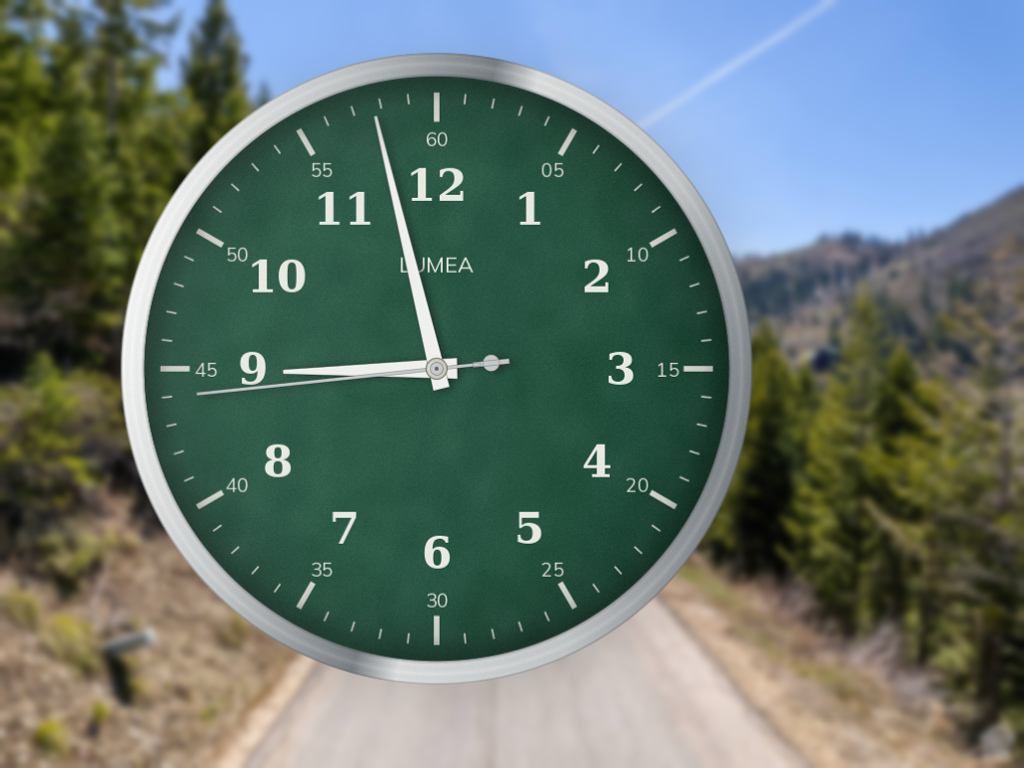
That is 8 h 57 min 44 s
